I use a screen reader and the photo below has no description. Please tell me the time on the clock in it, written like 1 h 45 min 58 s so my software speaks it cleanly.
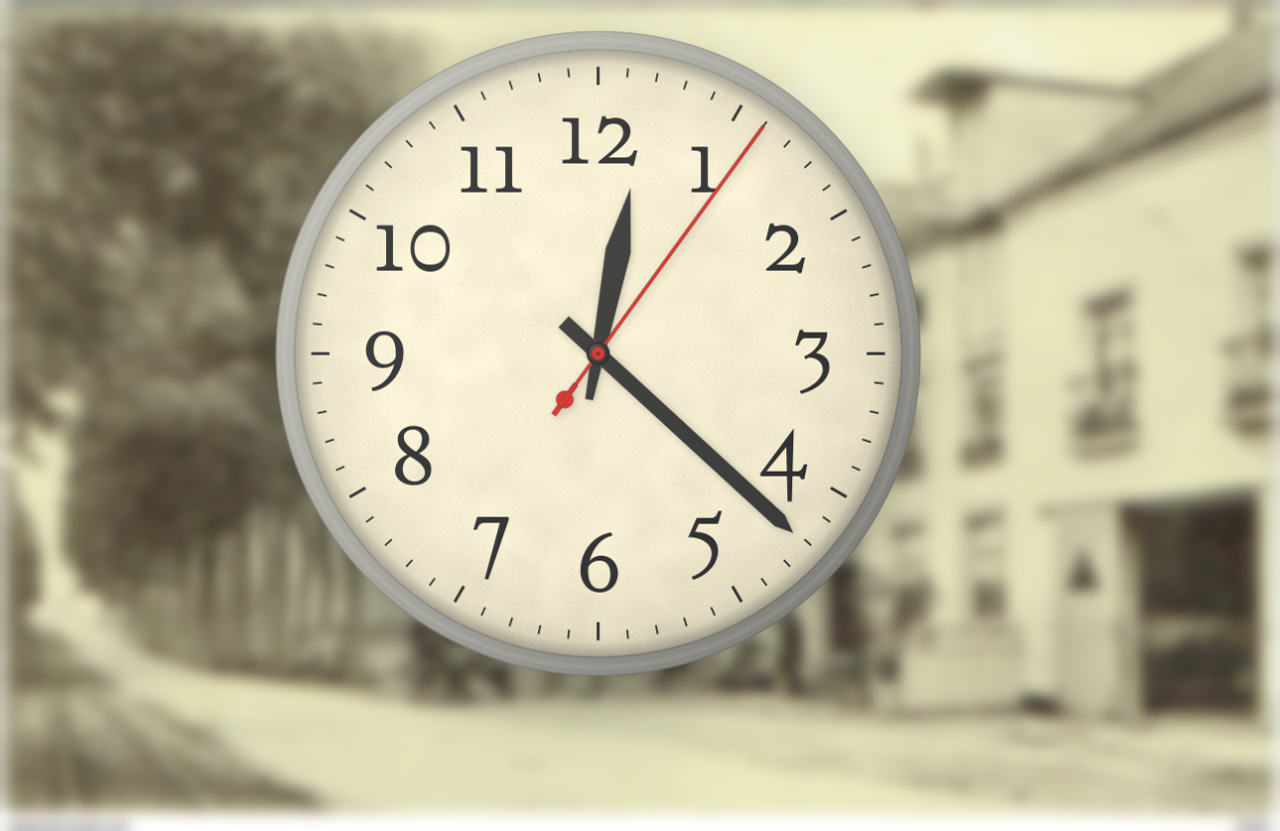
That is 12 h 22 min 06 s
